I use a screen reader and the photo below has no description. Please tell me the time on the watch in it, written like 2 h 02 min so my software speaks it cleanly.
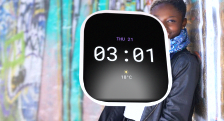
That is 3 h 01 min
